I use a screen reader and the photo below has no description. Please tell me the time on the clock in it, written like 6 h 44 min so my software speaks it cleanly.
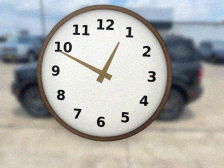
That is 12 h 49 min
